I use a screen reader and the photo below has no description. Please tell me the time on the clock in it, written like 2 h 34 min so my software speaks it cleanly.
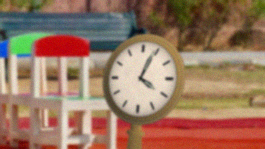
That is 4 h 04 min
